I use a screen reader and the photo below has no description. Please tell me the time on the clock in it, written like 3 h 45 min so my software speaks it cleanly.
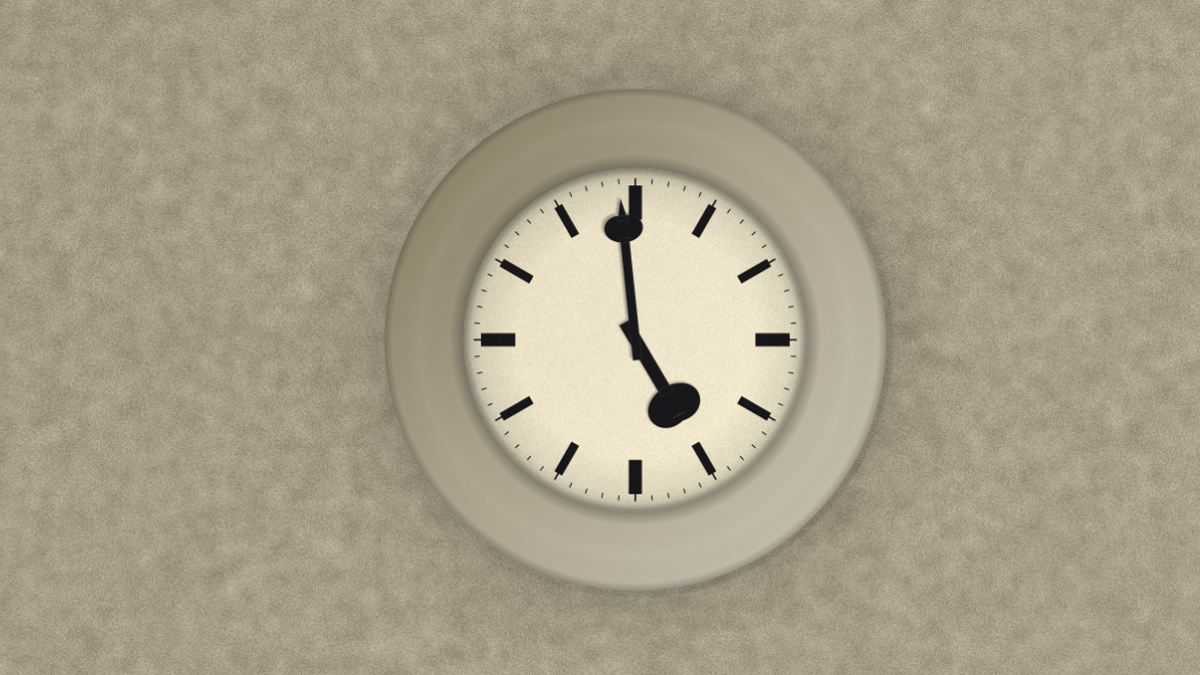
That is 4 h 59 min
